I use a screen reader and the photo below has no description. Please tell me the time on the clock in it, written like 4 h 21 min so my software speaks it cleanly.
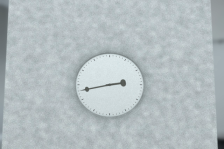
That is 2 h 43 min
